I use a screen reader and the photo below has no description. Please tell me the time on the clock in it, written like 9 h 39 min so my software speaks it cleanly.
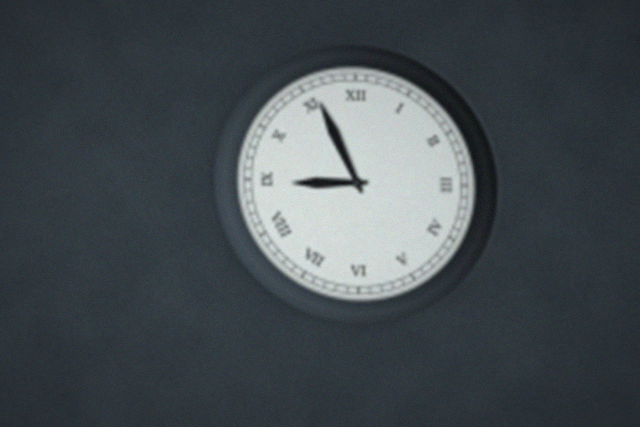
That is 8 h 56 min
